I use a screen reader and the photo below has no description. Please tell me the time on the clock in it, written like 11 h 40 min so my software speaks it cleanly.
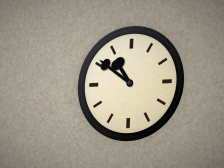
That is 10 h 51 min
